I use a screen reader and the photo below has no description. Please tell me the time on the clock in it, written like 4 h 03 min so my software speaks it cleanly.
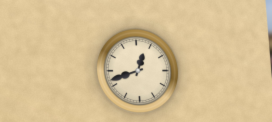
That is 12 h 42 min
